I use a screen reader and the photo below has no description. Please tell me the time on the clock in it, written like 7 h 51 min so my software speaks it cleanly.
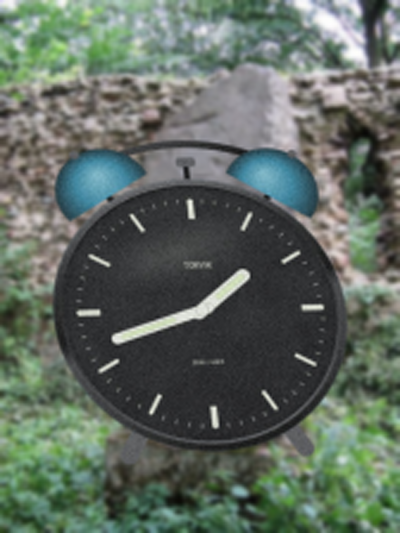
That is 1 h 42 min
